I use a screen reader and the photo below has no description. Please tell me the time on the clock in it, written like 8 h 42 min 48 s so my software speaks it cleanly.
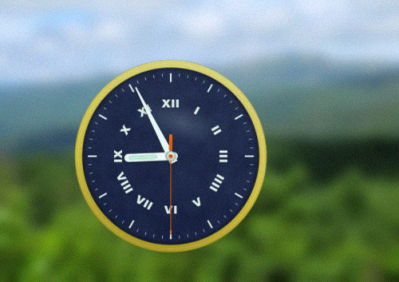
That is 8 h 55 min 30 s
